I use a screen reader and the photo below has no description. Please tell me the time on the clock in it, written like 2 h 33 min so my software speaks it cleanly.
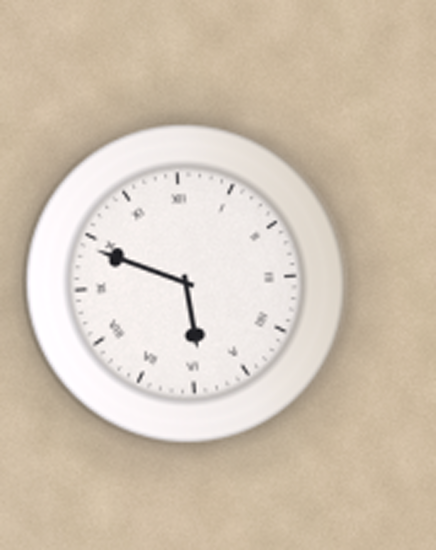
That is 5 h 49 min
